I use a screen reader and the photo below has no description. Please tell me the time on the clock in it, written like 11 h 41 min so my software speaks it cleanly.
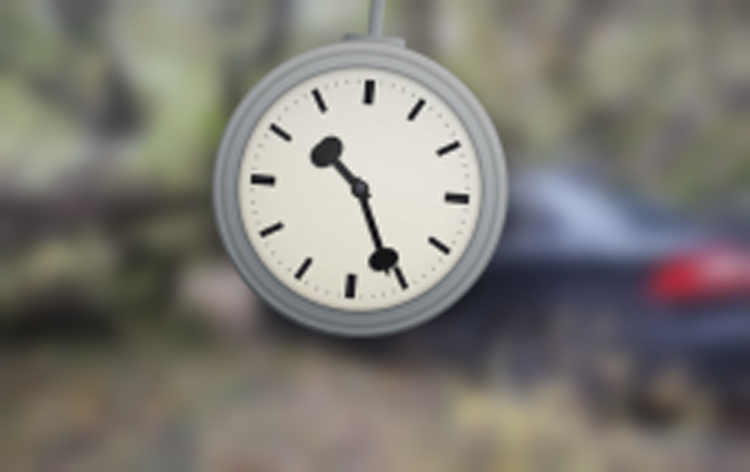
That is 10 h 26 min
